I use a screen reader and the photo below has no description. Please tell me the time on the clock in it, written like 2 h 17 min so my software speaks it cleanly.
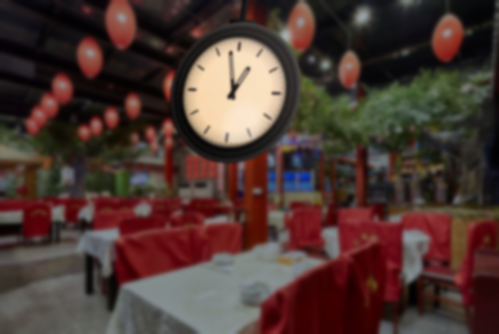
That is 12 h 58 min
